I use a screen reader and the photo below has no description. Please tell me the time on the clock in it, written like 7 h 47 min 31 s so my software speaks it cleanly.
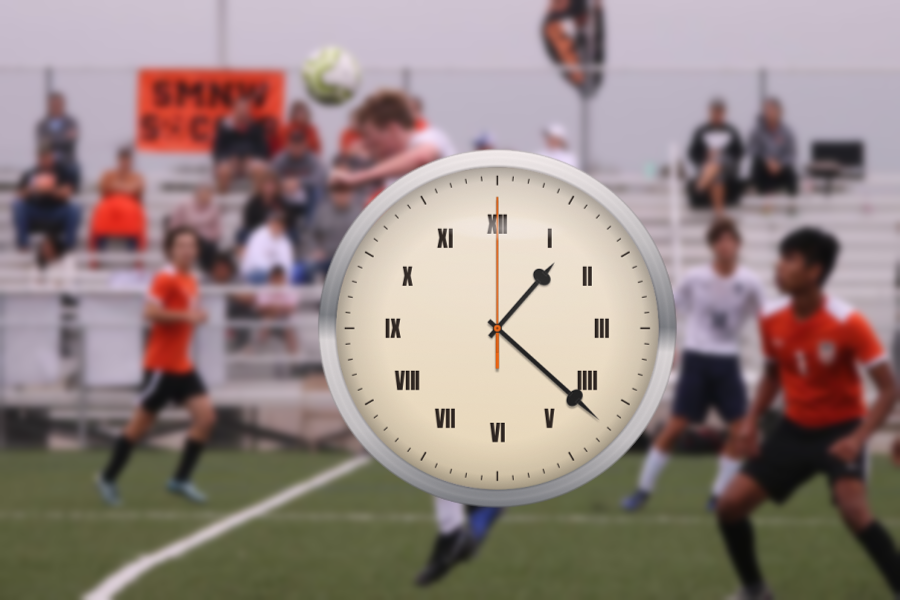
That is 1 h 22 min 00 s
